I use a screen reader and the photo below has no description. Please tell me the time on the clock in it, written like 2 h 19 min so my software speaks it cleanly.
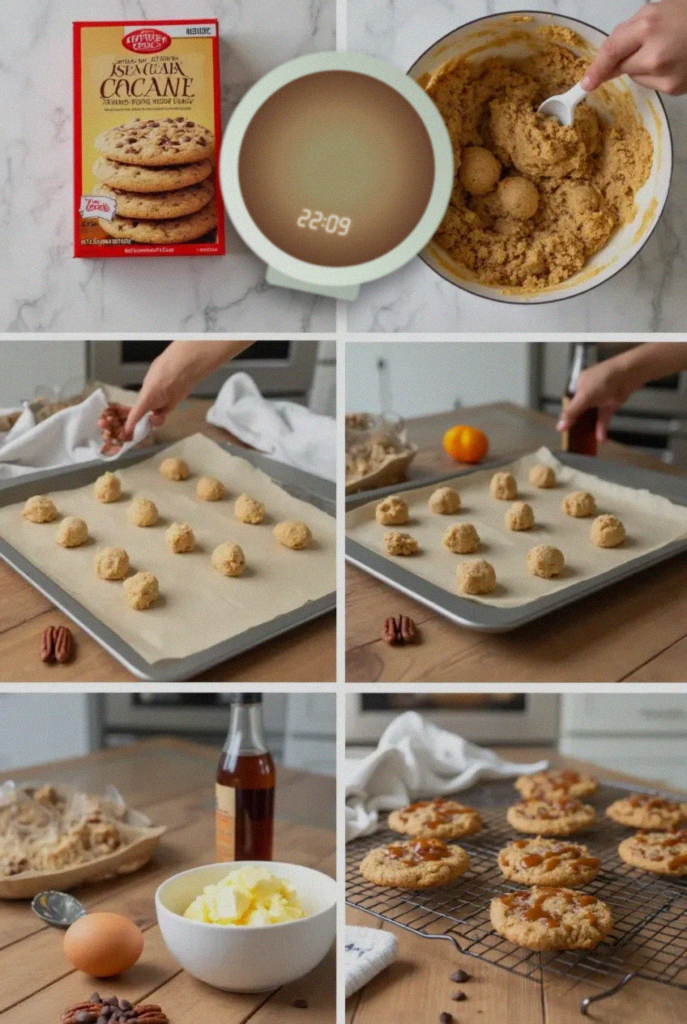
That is 22 h 09 min
